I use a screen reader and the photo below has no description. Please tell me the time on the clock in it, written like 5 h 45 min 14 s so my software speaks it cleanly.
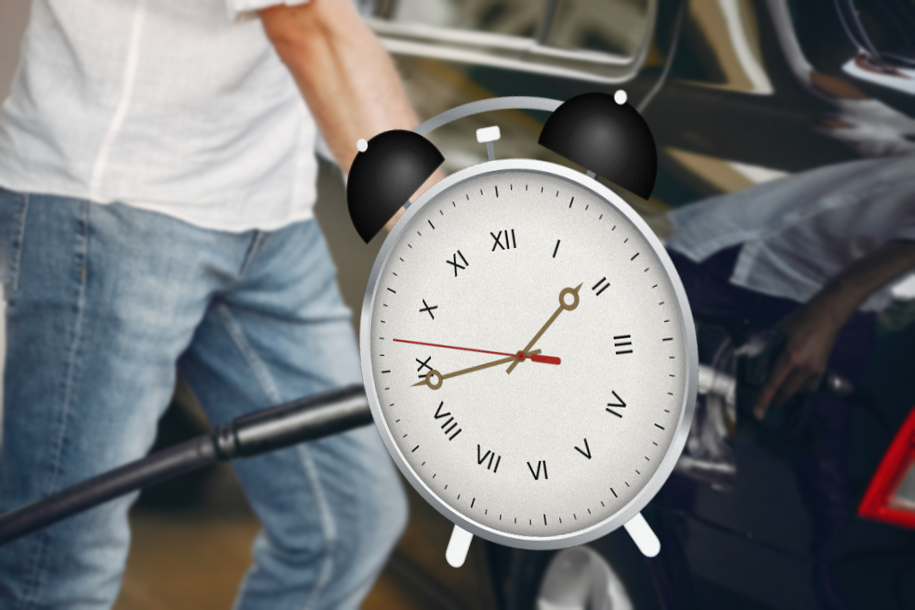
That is 1 h 43 min 47 s
